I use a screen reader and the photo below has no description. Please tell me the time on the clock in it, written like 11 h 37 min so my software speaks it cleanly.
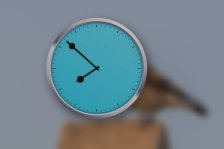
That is 7 h 52 min
